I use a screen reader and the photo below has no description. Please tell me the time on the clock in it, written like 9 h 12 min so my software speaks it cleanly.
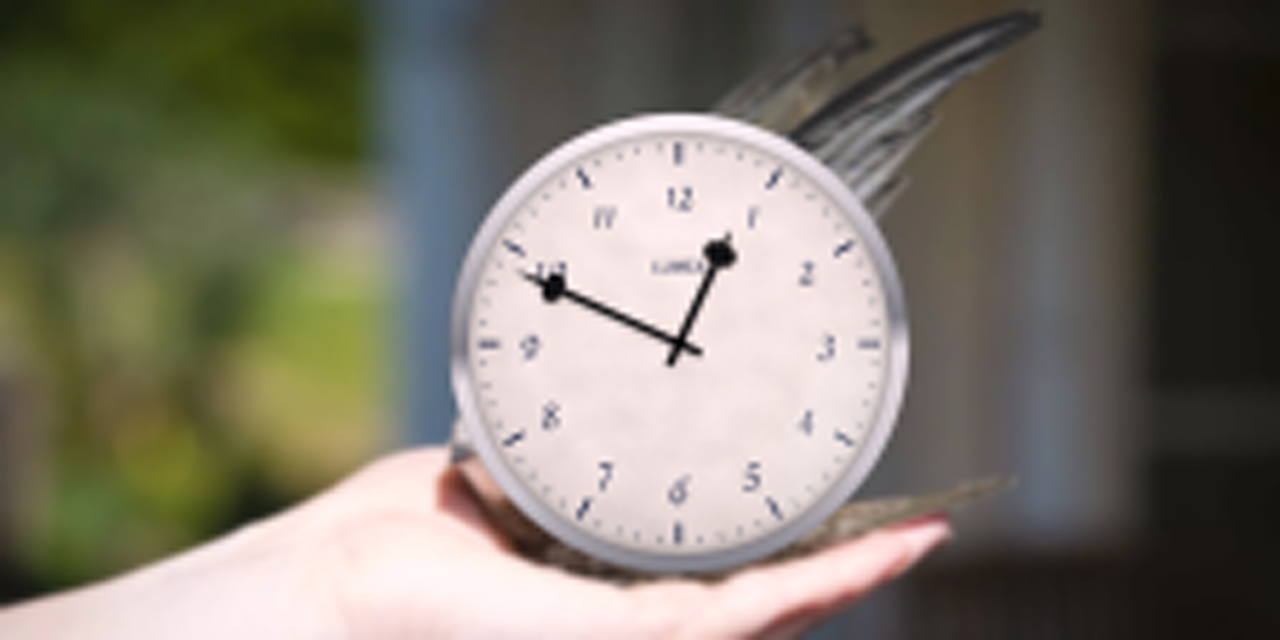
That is 12 h 49 min
